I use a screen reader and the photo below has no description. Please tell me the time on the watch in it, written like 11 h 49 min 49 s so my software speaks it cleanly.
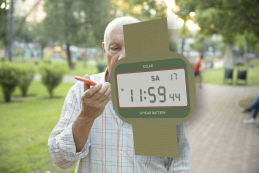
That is 11 h 59 min 44 s
